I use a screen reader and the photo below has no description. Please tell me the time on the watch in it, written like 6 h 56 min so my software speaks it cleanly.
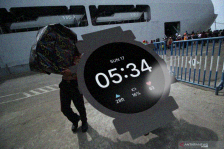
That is 5 h 34 min
